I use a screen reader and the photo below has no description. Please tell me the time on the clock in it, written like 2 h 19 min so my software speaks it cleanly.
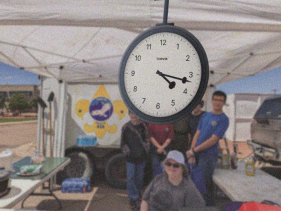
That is 4 h 17 min
